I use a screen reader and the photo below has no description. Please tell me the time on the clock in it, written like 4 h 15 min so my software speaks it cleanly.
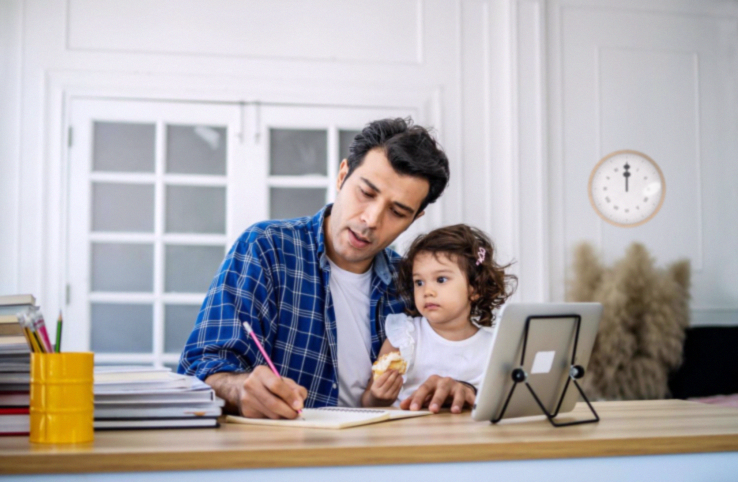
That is 12 h 00 min
